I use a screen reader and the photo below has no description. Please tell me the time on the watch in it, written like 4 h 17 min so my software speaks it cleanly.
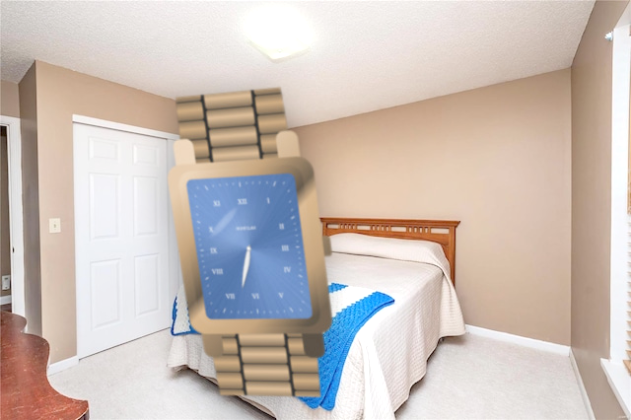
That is 6 h 33 min
